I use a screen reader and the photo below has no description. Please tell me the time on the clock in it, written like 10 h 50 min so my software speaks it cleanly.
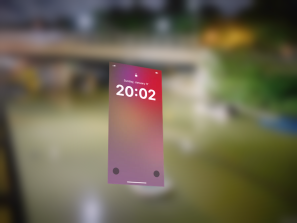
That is 20 h 02 min
